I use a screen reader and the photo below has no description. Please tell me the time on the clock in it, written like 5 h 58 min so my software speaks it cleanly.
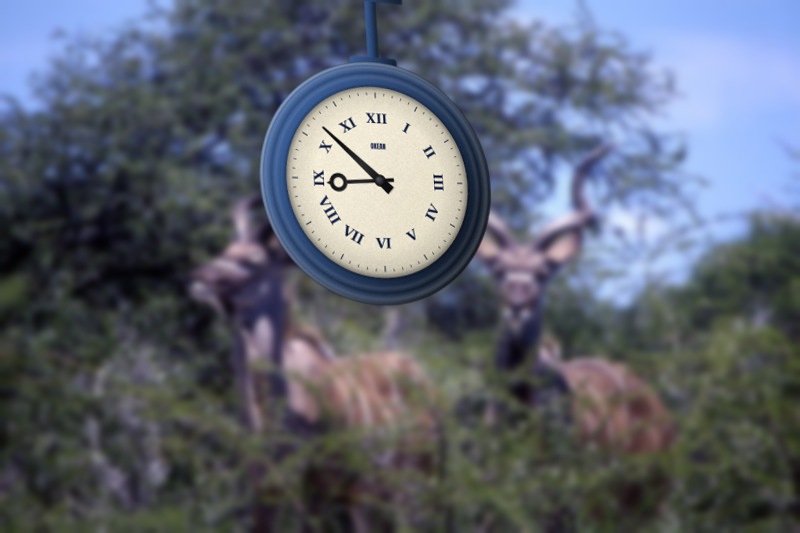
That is 8 h 52 min
